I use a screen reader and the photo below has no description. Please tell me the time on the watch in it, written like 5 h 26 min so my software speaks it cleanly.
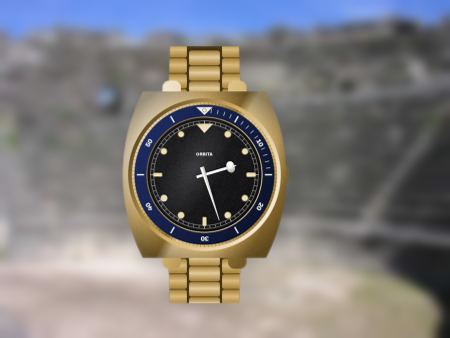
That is 2 h 27 min
